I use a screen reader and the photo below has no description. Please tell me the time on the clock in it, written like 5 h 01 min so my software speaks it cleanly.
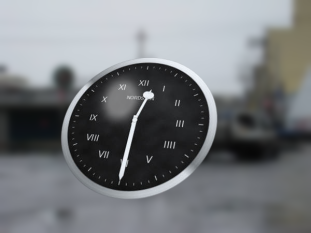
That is 12 h 30 min
